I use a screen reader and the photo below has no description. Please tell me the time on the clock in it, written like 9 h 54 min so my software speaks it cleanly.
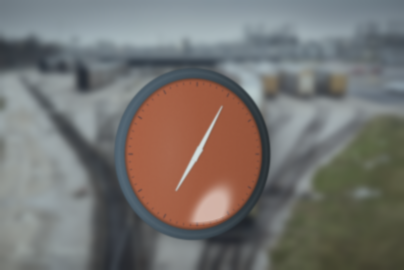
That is 7 h 05 min
